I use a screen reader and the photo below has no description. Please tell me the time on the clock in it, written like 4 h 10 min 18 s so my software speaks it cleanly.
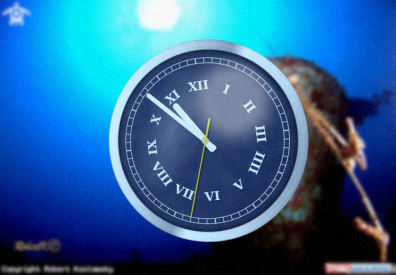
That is 10 h 52 min 33 s
